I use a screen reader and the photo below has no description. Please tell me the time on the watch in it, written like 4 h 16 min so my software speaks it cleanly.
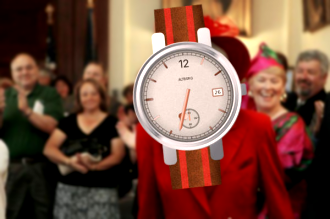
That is 6 h 33 min
